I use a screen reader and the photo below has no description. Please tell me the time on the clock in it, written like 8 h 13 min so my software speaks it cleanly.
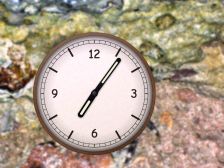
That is 7 h 06 min
